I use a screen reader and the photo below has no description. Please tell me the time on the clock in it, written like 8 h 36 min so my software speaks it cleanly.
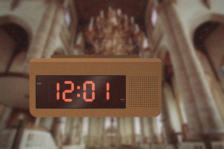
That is 12 h 01 min
